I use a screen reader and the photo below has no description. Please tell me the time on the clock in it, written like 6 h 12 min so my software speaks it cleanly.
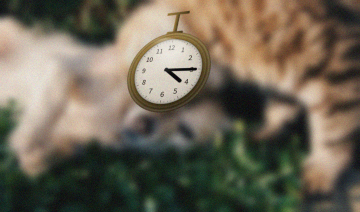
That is 4 h 15 min
